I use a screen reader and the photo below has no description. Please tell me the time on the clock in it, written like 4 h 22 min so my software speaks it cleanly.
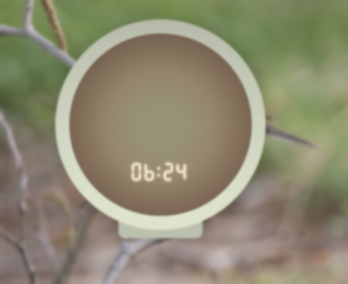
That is 6 h 24 min
